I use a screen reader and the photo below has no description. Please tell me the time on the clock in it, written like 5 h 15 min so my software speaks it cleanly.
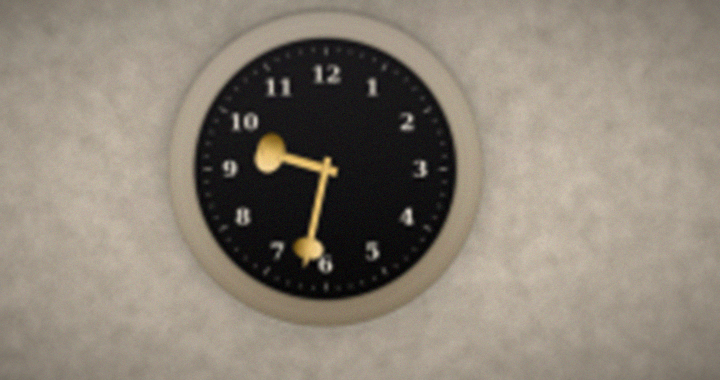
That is 9 h 32 min
